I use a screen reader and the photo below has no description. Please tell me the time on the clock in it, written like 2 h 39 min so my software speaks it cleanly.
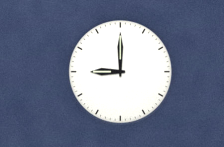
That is 9 h 00 min
